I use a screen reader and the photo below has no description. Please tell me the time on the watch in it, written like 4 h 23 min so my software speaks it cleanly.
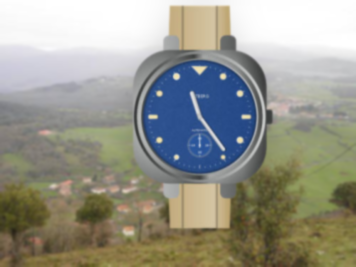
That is 11 h 24 min
